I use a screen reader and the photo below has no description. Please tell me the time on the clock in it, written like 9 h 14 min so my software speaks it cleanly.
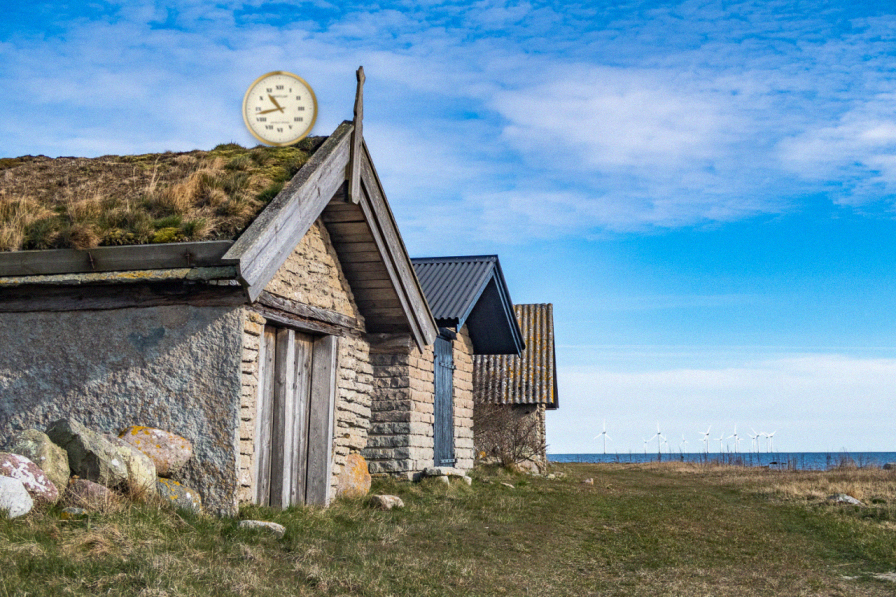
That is 10 h 43 min
